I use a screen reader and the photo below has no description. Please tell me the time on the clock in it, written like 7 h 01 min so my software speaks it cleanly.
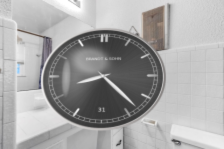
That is 8 h 23 min
